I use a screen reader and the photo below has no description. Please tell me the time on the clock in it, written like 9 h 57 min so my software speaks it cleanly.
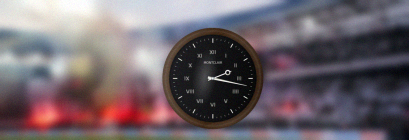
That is 2 h 17 min
